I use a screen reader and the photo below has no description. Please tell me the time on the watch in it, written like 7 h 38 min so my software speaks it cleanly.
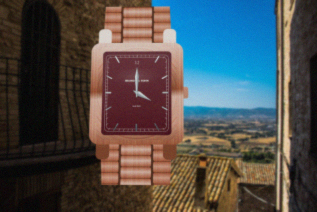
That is 4 h 00 min
